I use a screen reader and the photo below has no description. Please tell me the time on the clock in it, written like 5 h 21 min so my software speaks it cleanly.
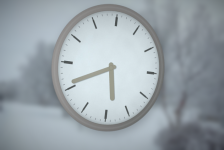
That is 5 h 41 min
